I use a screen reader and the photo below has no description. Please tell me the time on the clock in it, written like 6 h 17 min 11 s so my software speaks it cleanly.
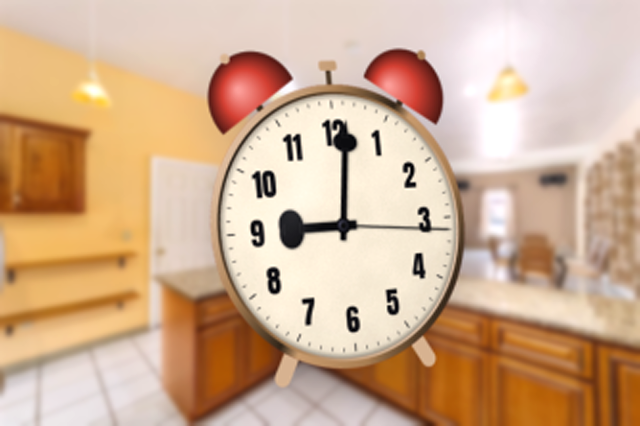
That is 9 h 01 min 16 s
